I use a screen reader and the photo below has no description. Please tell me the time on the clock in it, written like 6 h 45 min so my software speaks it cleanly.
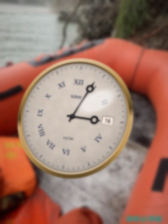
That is 3 h 04 min
